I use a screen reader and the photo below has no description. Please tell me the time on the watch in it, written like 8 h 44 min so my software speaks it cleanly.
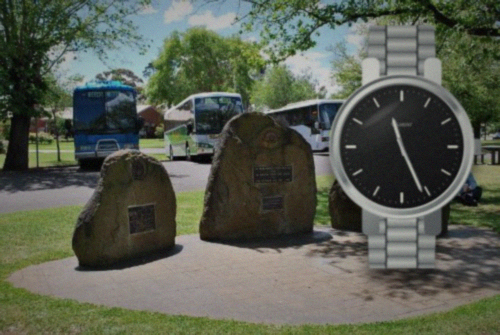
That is 11 h 26 min
